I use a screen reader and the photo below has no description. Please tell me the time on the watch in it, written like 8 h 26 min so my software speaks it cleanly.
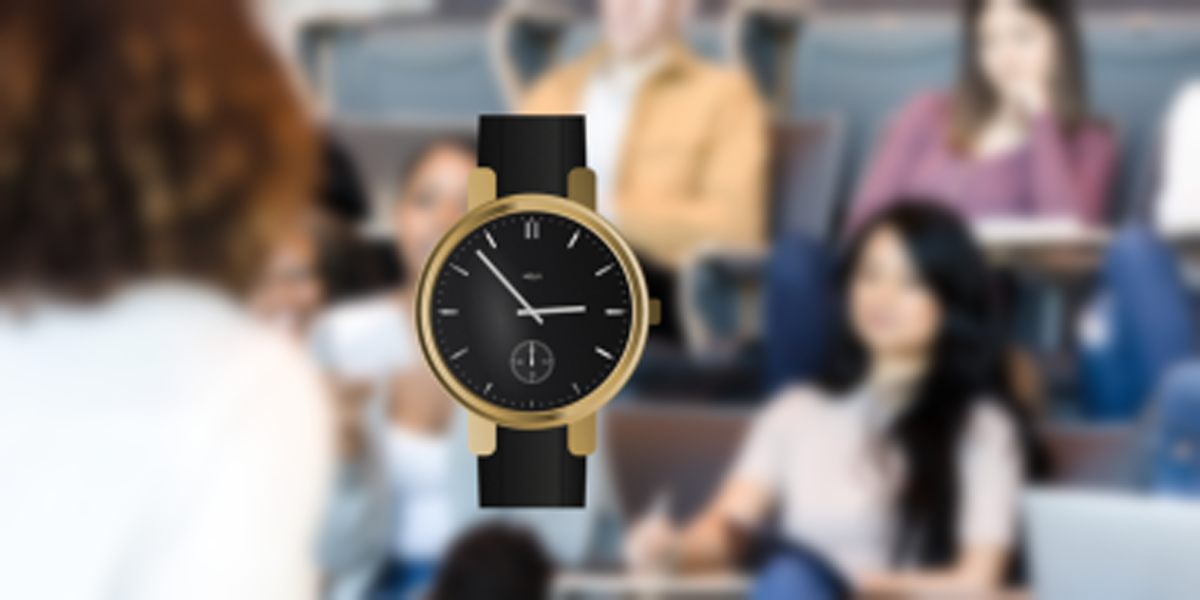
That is 2 h 53 min
